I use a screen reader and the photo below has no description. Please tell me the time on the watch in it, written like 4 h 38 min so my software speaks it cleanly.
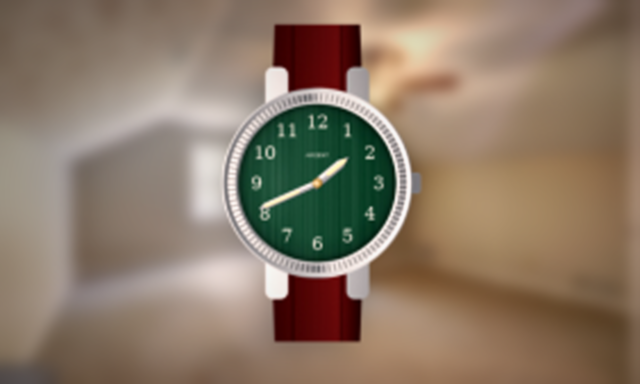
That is 1 h 41 min
